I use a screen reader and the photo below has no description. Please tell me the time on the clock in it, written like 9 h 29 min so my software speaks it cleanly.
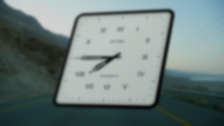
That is 7 h 45 min
